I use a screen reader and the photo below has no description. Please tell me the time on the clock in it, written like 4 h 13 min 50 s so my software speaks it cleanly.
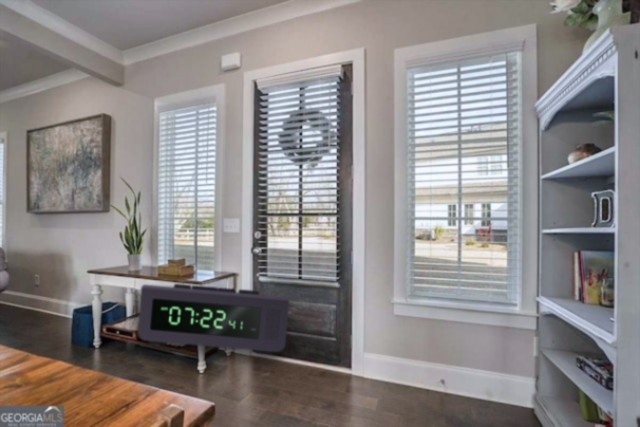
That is 7 h 22 min 41 s
